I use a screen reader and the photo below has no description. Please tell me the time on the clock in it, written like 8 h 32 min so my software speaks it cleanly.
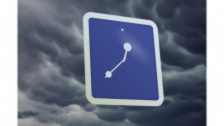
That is 12 h 38 min
